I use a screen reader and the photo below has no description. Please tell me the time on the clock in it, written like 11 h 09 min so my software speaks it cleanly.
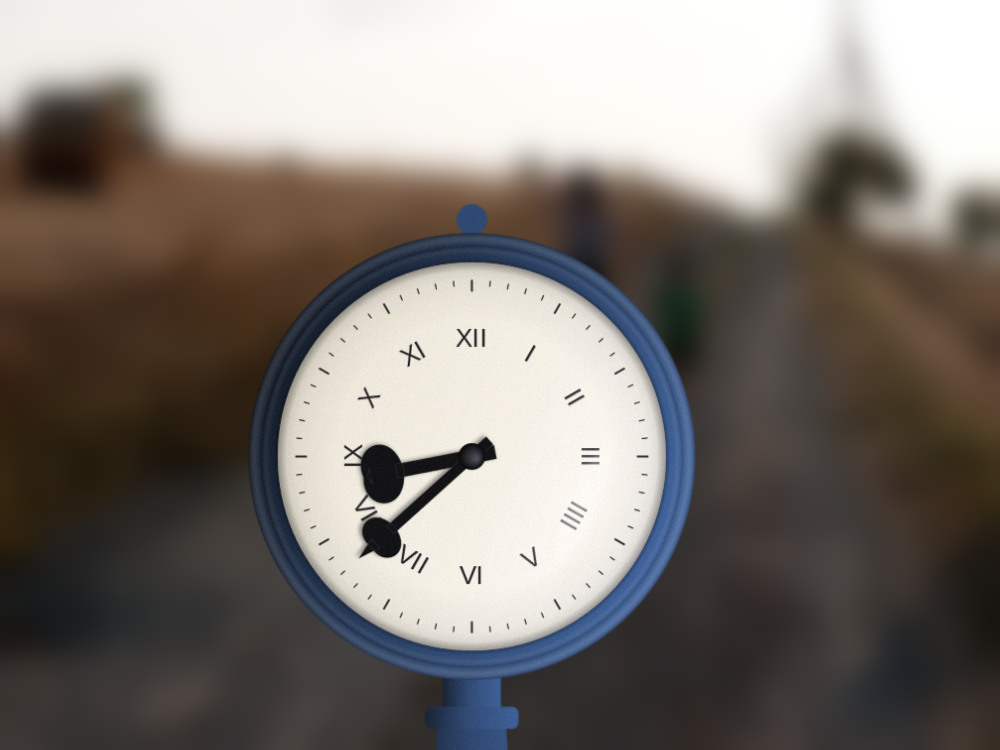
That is 8 h 38 min
